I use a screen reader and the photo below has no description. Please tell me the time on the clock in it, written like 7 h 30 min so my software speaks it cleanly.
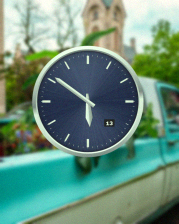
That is 5 h 51 min
